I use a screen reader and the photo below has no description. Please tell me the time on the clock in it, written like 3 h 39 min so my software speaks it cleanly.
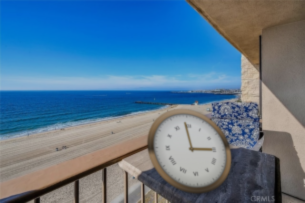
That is 2 h 59 min
